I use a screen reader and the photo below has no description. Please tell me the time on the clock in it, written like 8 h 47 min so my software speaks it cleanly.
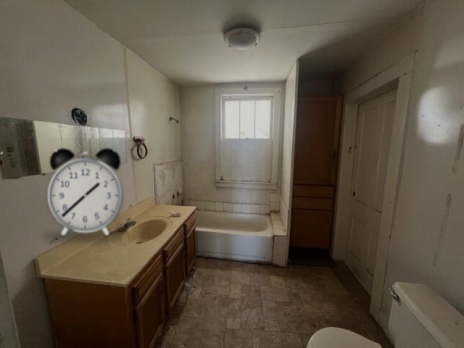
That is 1 h 38 min
